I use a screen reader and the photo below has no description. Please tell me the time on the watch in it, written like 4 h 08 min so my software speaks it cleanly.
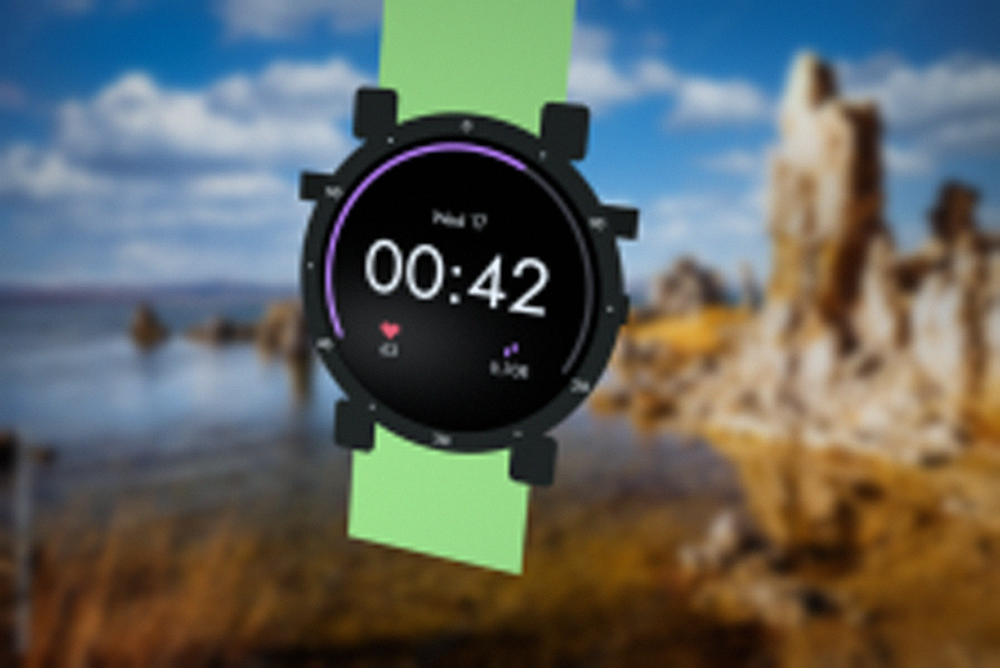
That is 0 h 42 min
